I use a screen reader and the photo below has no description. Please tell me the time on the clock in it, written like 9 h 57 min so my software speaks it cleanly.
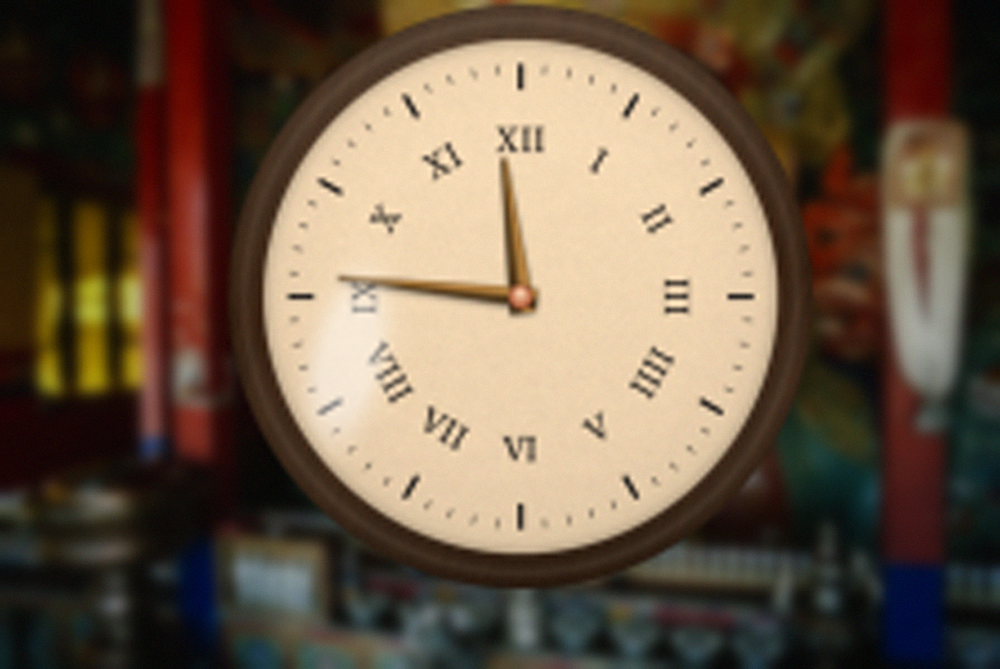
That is 11 h 46 min
